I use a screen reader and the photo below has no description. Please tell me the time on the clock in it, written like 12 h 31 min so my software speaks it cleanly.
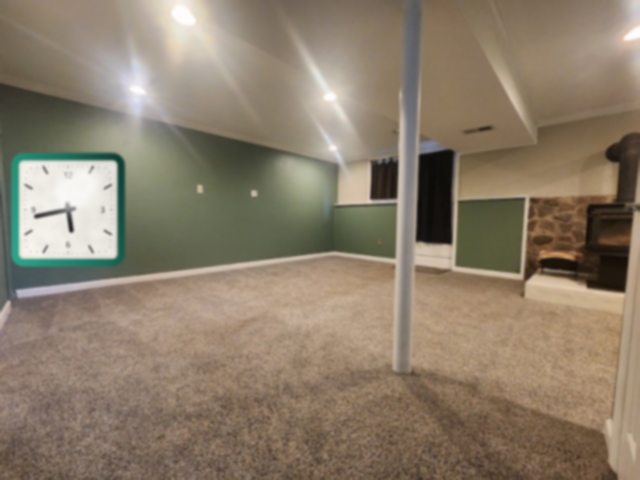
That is 5 h 43 min
